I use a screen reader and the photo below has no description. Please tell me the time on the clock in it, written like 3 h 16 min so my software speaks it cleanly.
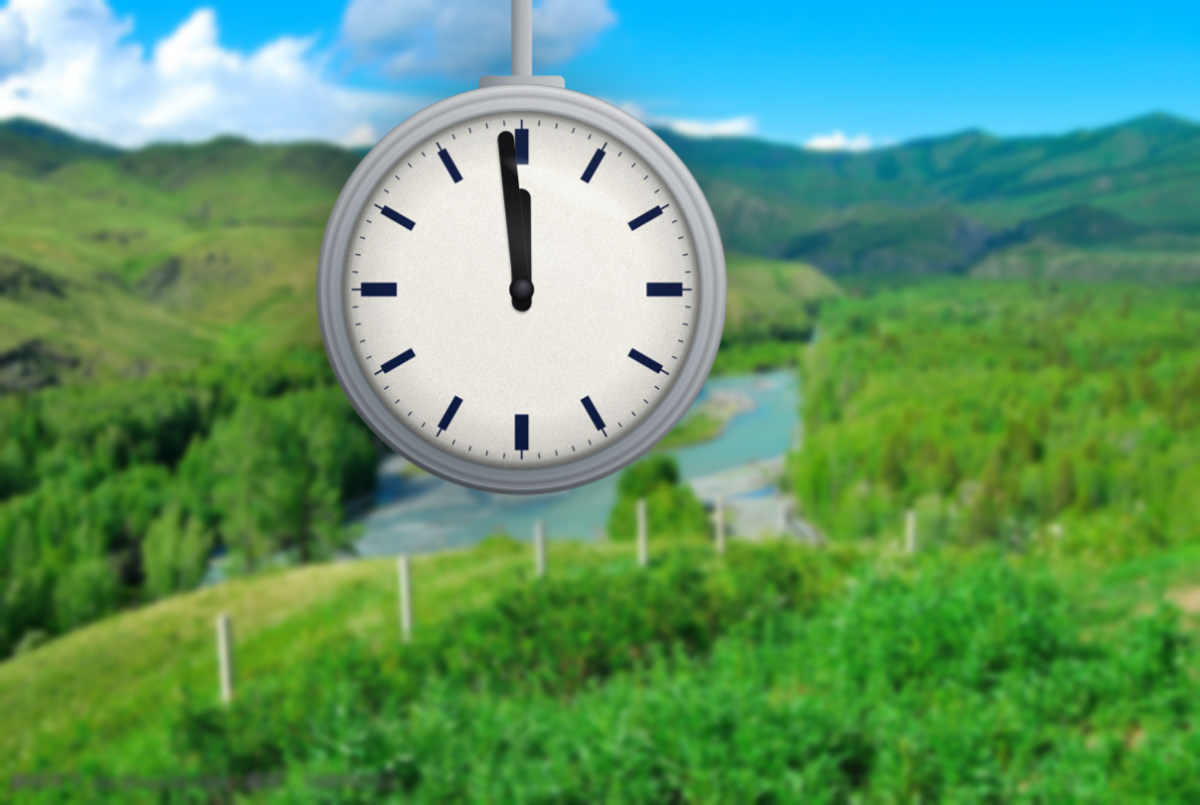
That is 11 h 59 min
